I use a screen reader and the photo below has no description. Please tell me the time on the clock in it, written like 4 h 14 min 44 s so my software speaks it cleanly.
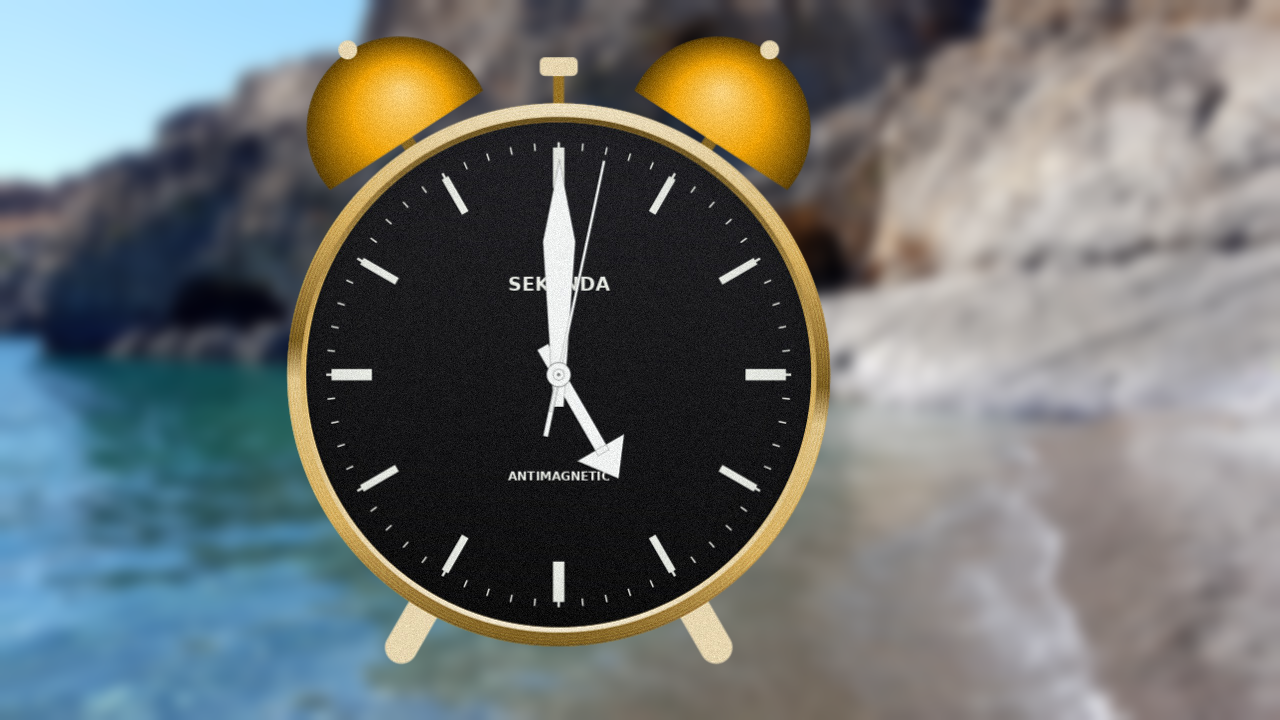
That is 5 h 00 min 02 s
